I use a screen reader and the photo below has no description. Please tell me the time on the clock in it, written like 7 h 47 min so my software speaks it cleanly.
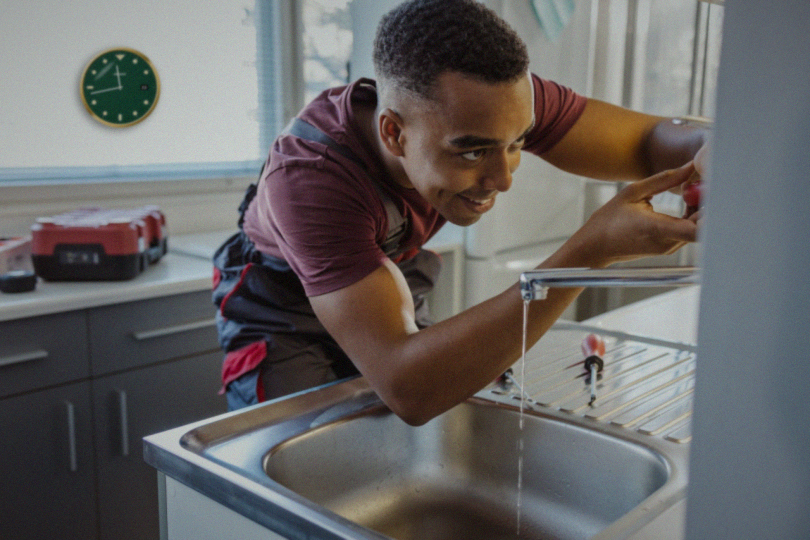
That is 11 h 43 min
